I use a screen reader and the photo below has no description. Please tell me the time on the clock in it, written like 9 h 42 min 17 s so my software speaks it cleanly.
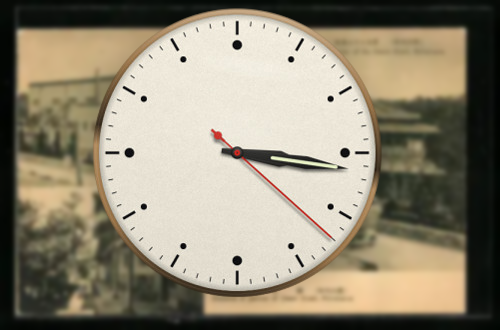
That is 3 h 16 min 22 s
